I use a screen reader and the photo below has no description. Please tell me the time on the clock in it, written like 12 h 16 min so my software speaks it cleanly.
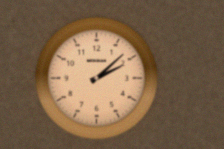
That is 2 h 08 min
